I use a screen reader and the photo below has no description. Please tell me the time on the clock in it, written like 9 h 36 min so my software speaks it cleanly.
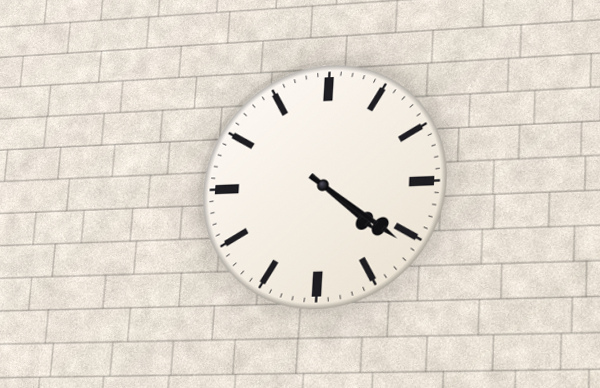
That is 4 h 21 min
